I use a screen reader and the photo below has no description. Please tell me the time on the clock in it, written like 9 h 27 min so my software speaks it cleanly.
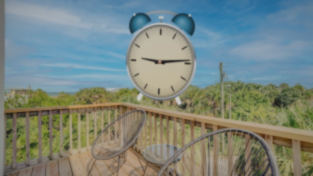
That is 9 h 14 min
